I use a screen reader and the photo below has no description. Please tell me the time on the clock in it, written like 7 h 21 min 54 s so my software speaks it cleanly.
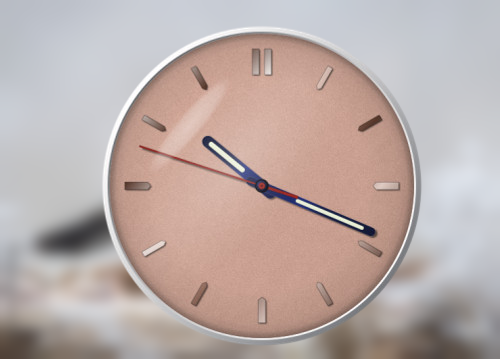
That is 10 h 18 min 48 s
